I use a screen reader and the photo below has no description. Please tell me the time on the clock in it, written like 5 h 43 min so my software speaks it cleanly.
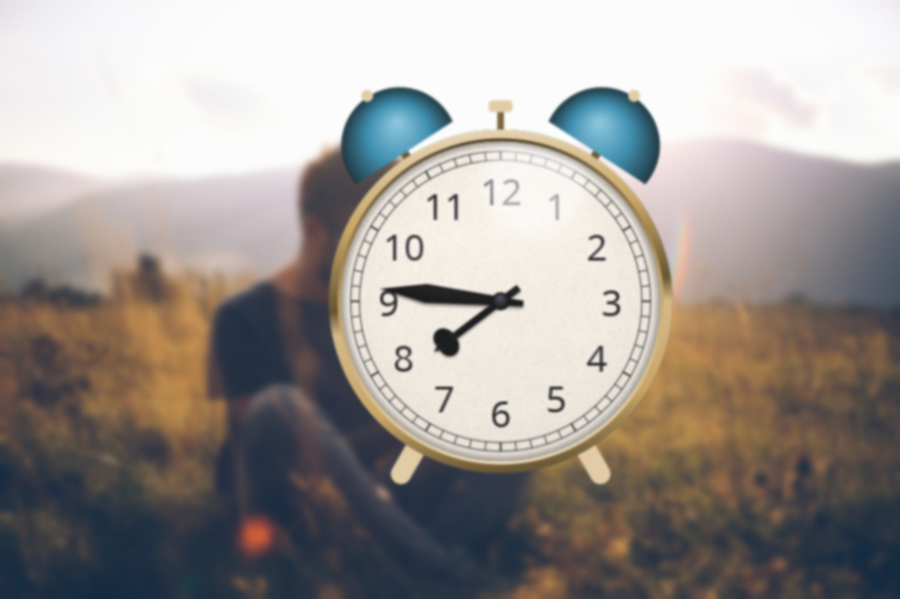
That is 7 h 46 min
